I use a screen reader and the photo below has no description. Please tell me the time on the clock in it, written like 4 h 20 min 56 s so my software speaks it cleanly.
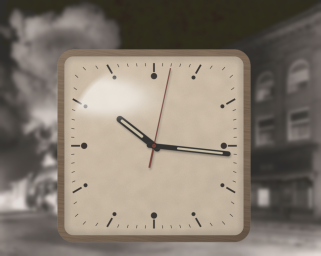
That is 10 h 16 min 02 s
